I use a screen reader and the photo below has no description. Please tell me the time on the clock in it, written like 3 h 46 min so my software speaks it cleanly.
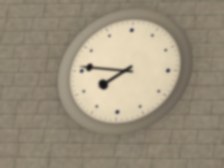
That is 7 h 46 min
